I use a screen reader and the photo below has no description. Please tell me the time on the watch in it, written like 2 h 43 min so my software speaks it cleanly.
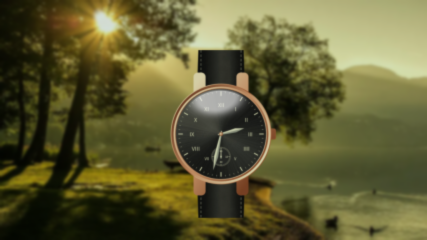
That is 2 h 32 min
